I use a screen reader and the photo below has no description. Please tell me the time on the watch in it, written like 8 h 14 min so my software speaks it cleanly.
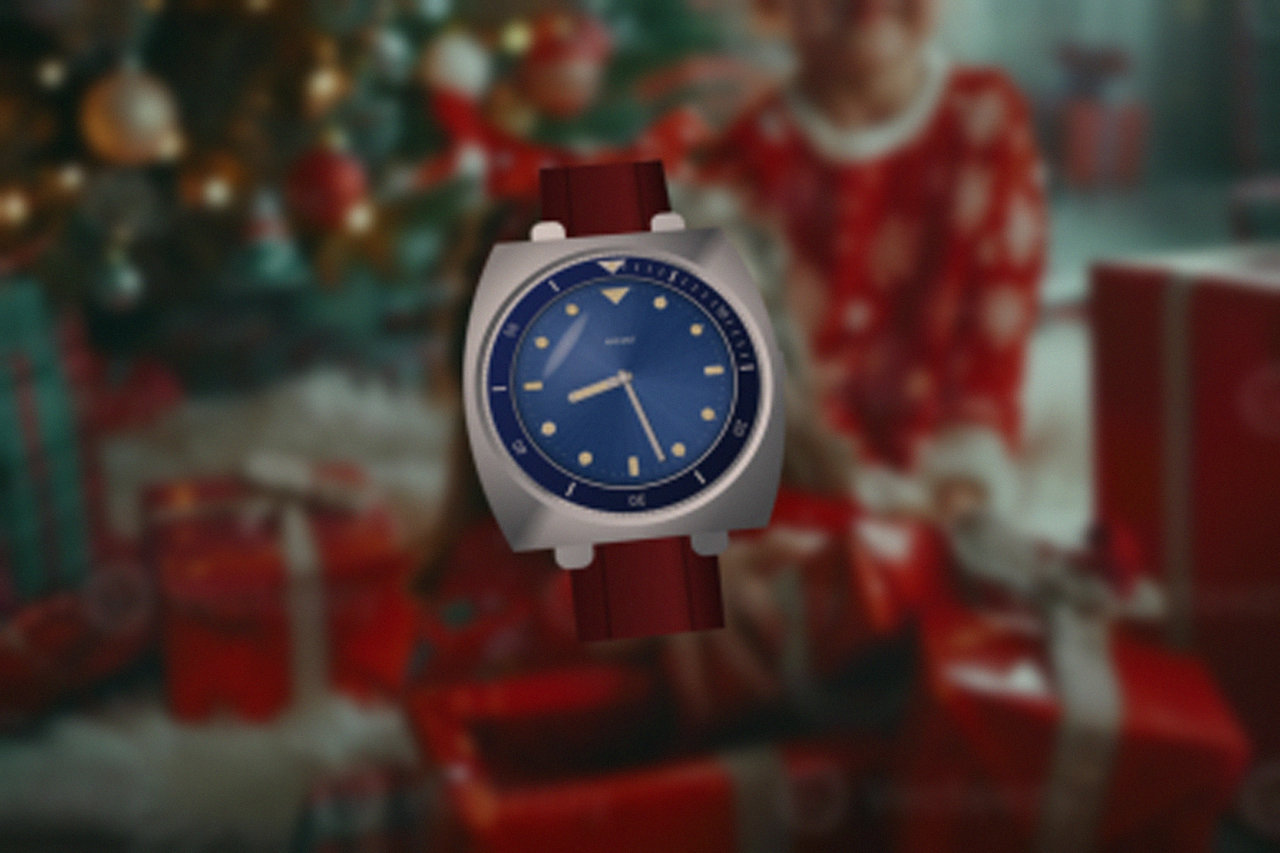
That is 8 h 27 min
